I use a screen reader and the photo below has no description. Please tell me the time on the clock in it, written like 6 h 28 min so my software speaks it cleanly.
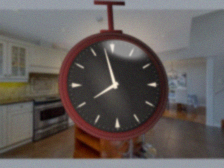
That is 7 h 58 min
